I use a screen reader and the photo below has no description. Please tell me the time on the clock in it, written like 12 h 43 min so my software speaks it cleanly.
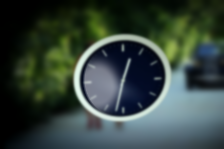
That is 12 h 32 min
